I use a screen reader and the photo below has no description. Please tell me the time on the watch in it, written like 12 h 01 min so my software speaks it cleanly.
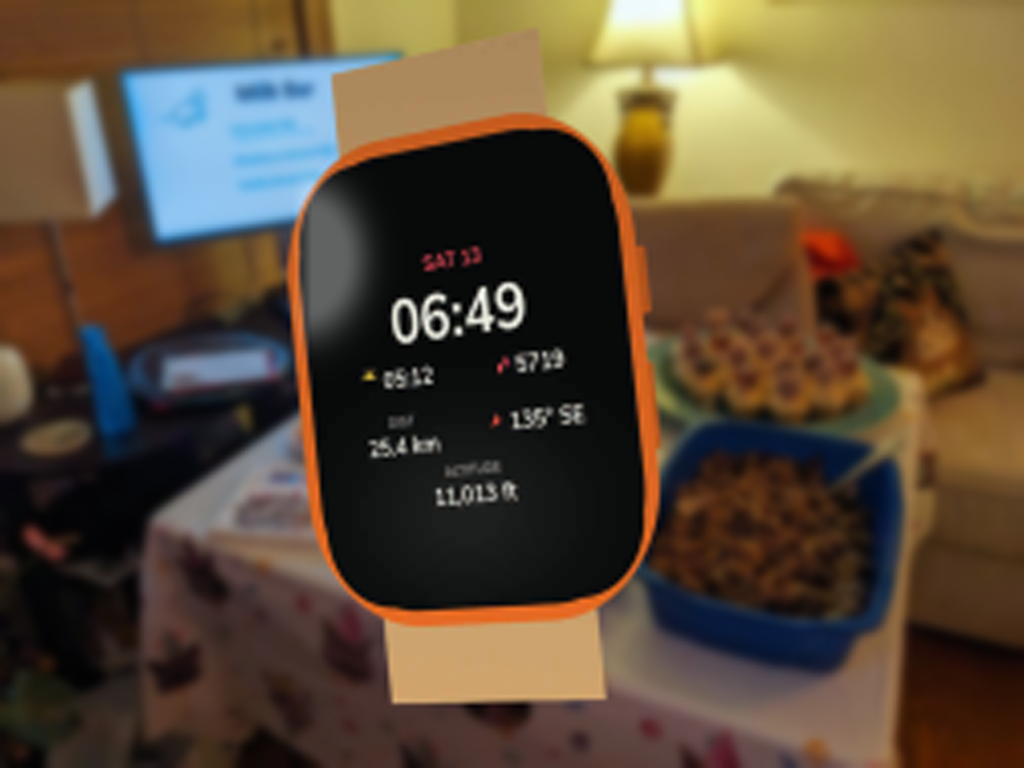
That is 6 h 49 min
